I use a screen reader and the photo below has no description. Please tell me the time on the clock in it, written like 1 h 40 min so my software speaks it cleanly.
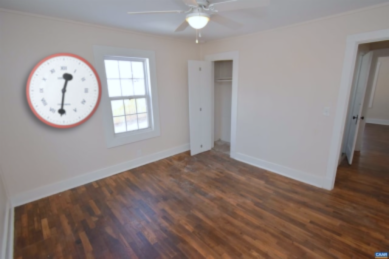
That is 12 h 31 min
